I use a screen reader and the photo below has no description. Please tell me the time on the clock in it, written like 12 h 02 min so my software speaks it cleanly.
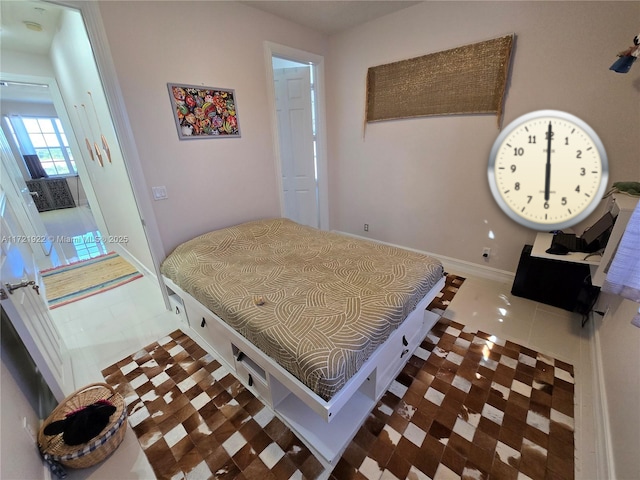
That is 6 h 00 min
